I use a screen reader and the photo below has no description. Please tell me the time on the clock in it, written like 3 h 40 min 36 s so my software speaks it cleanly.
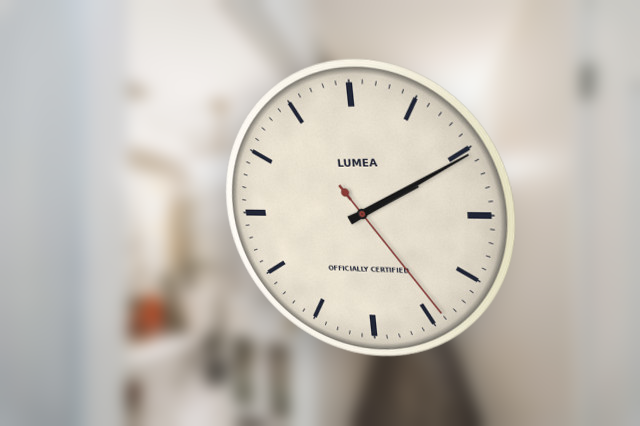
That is 2 h 10 min 24 s
